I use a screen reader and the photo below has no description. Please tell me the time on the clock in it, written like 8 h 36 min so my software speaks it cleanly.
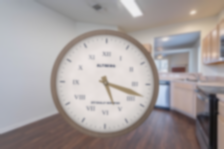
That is 5 h 18 min
